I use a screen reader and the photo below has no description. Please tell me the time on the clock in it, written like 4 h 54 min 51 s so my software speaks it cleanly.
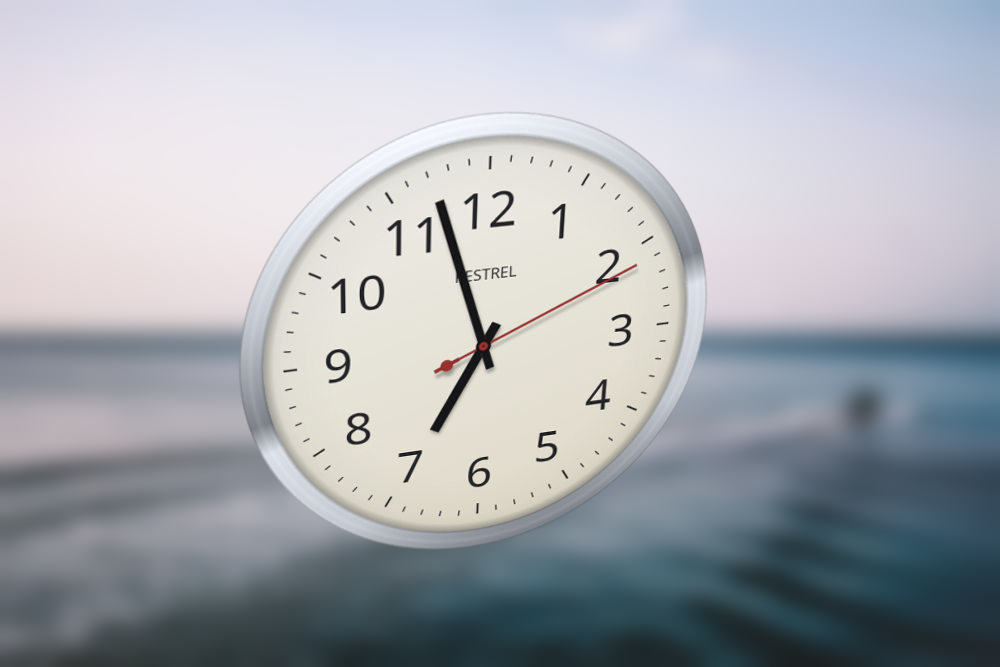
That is 6 h 57 min 11 s
